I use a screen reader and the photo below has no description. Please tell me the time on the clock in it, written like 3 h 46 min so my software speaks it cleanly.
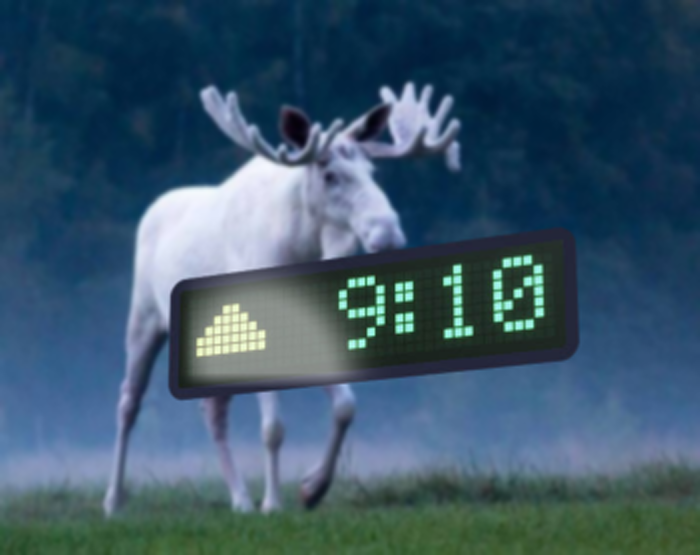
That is 9 h 10 min
